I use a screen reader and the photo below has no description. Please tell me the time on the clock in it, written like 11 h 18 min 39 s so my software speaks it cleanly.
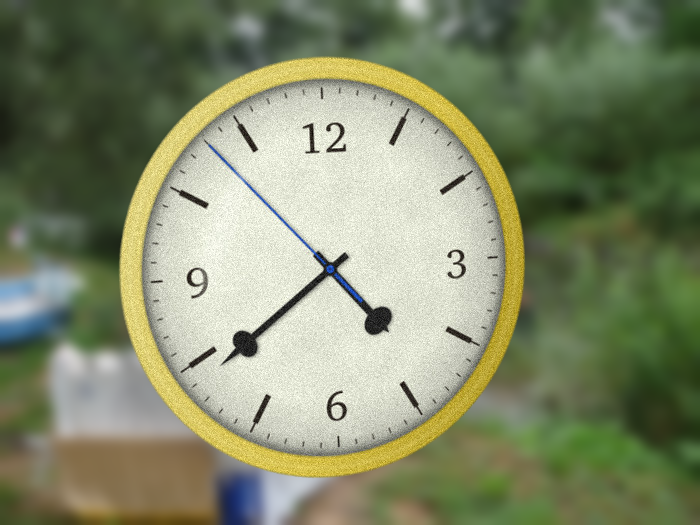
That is 4 h 38 min 53 s
